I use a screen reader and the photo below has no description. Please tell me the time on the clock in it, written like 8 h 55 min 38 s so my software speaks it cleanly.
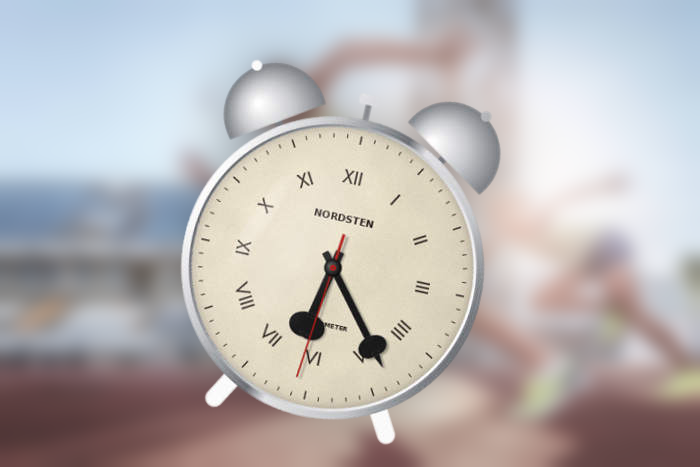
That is 6 h 23 min 31 s
